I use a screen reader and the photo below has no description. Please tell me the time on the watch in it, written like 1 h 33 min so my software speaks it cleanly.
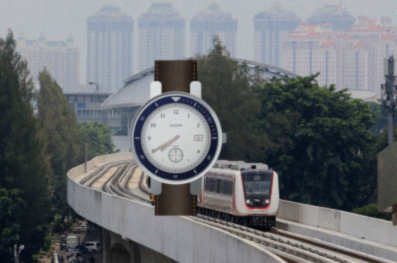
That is 7 h 40 min
